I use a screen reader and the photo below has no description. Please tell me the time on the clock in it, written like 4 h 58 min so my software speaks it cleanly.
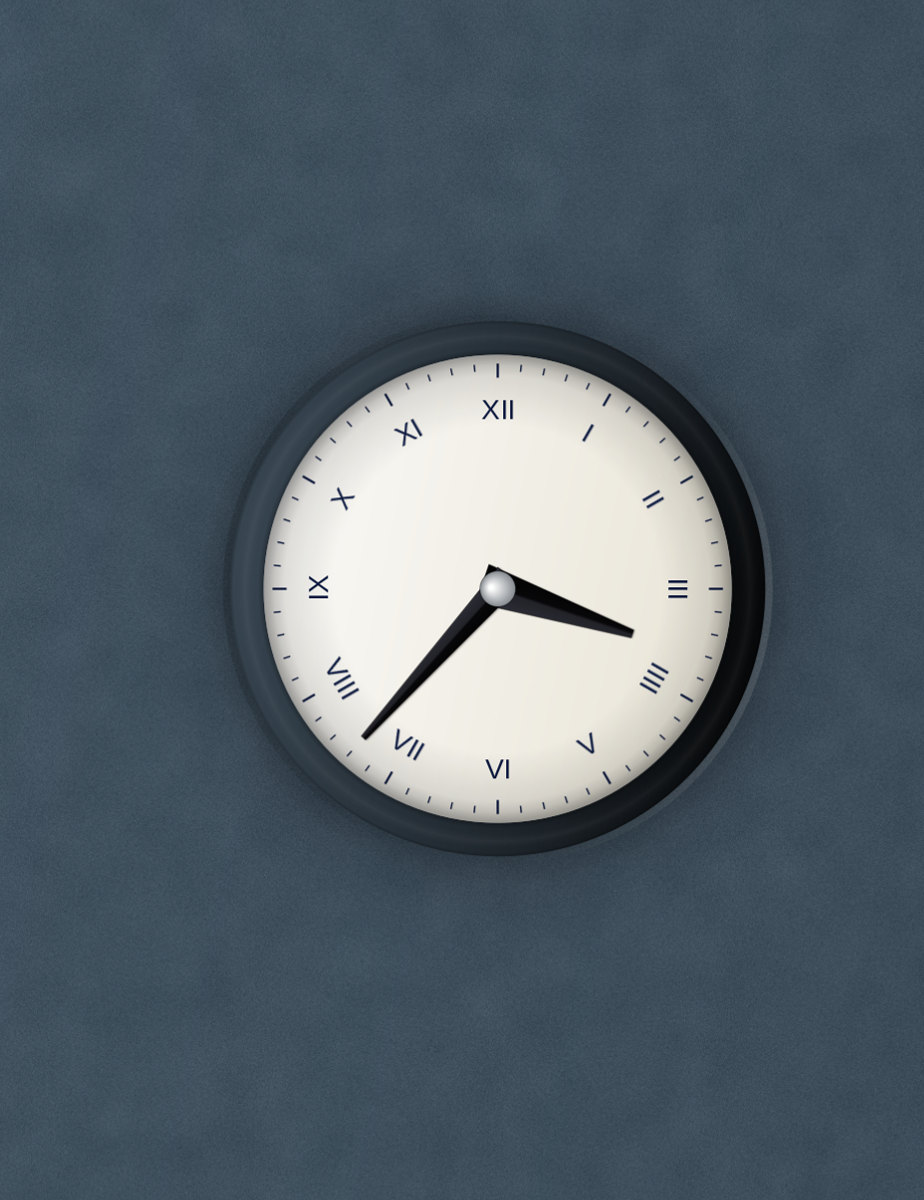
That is 3 h 37 min
